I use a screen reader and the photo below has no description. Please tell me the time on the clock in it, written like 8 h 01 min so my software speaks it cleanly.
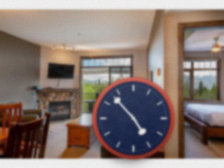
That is 4 h 53 min
